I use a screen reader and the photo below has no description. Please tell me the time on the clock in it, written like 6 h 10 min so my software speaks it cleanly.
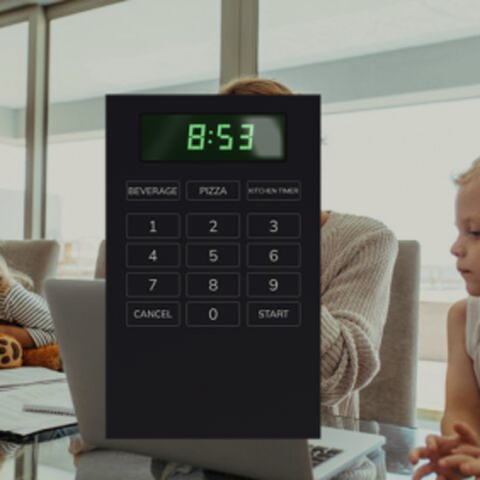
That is 8 h 53 min
